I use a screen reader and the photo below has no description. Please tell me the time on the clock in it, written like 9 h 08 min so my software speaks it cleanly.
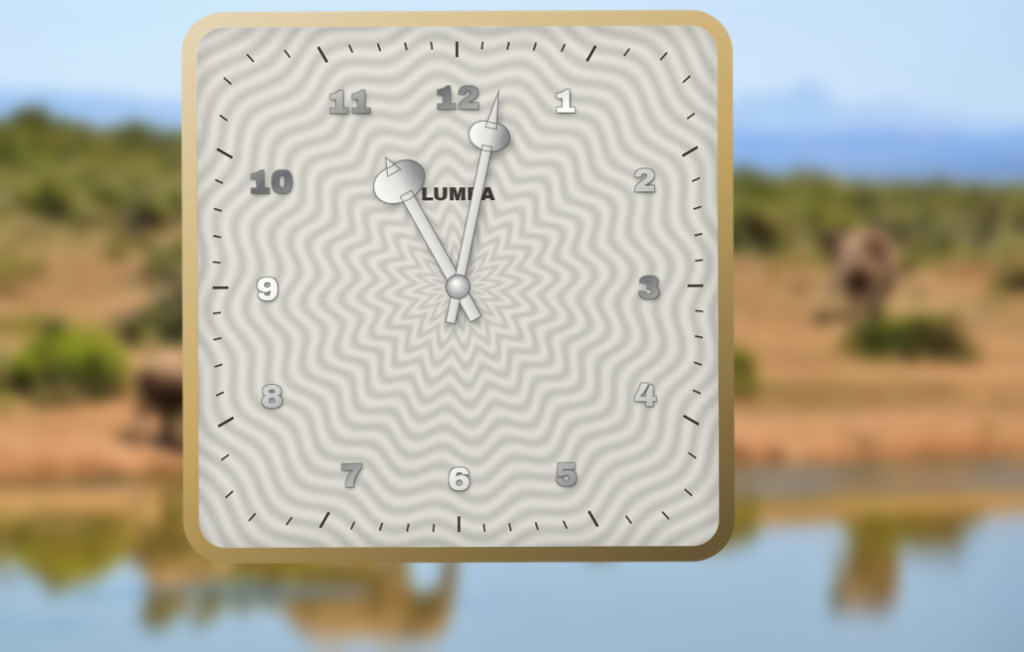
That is 11 h 02 min
